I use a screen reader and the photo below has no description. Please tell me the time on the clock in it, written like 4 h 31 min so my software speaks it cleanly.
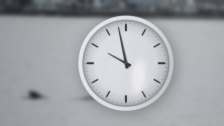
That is 9 h 58 min
